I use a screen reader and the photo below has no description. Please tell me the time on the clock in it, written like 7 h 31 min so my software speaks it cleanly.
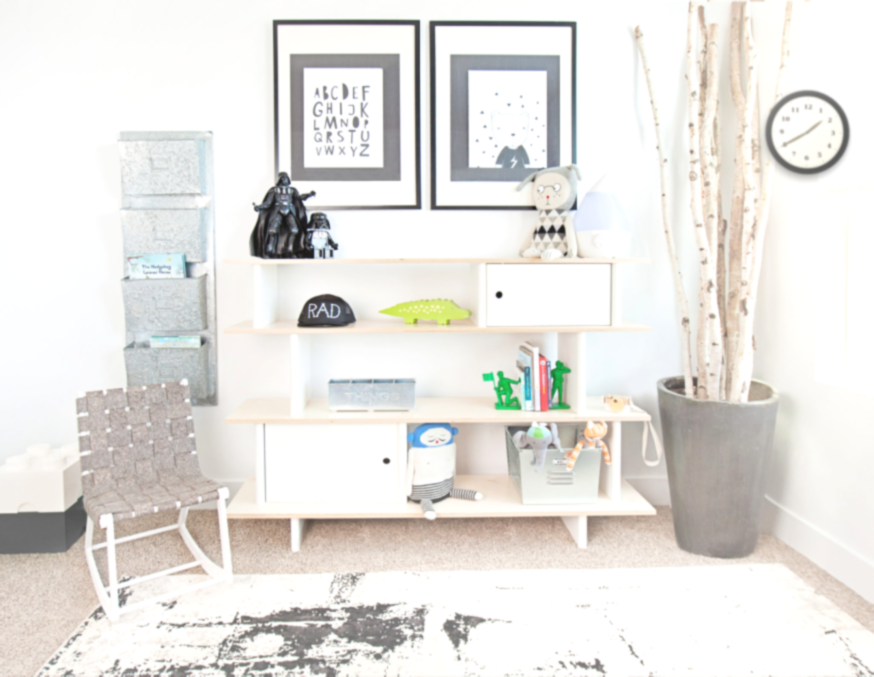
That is 1 h 40 min
